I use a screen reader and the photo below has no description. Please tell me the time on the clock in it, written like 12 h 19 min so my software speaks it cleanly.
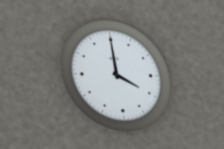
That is 4 h 00 min
